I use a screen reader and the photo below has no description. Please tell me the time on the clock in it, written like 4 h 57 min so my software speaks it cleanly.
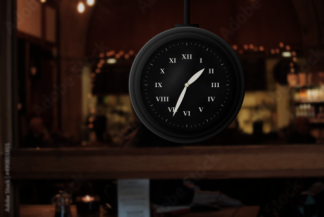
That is 1 h 34 min
